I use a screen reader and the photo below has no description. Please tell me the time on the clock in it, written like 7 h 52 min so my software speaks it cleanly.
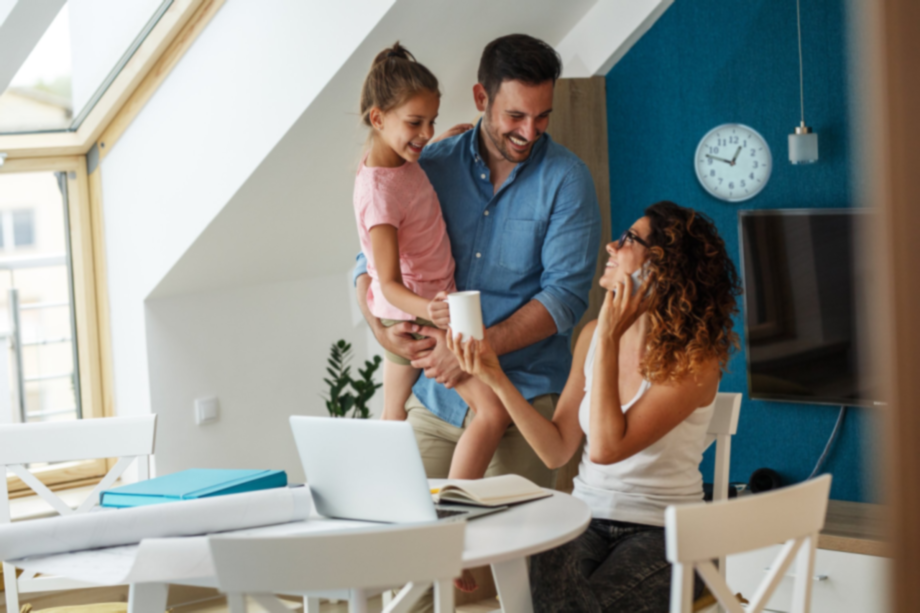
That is 12 h 47 min
